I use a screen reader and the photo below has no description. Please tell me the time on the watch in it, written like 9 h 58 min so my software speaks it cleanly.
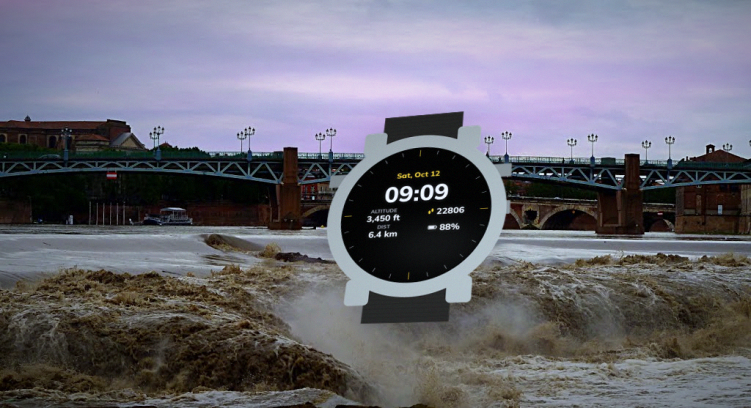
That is 9 h 09 min
